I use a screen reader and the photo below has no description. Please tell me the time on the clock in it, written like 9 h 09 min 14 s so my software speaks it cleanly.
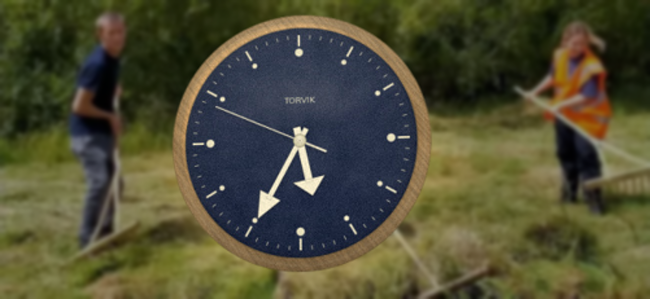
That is 5 h 34 min 49 s
